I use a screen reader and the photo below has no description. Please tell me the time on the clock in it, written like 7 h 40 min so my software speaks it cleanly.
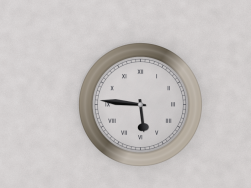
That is 5 h 46 min
